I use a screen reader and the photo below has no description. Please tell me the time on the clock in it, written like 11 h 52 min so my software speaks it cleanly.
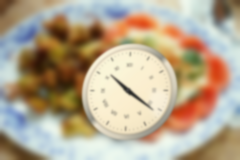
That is 10 h 21 min
